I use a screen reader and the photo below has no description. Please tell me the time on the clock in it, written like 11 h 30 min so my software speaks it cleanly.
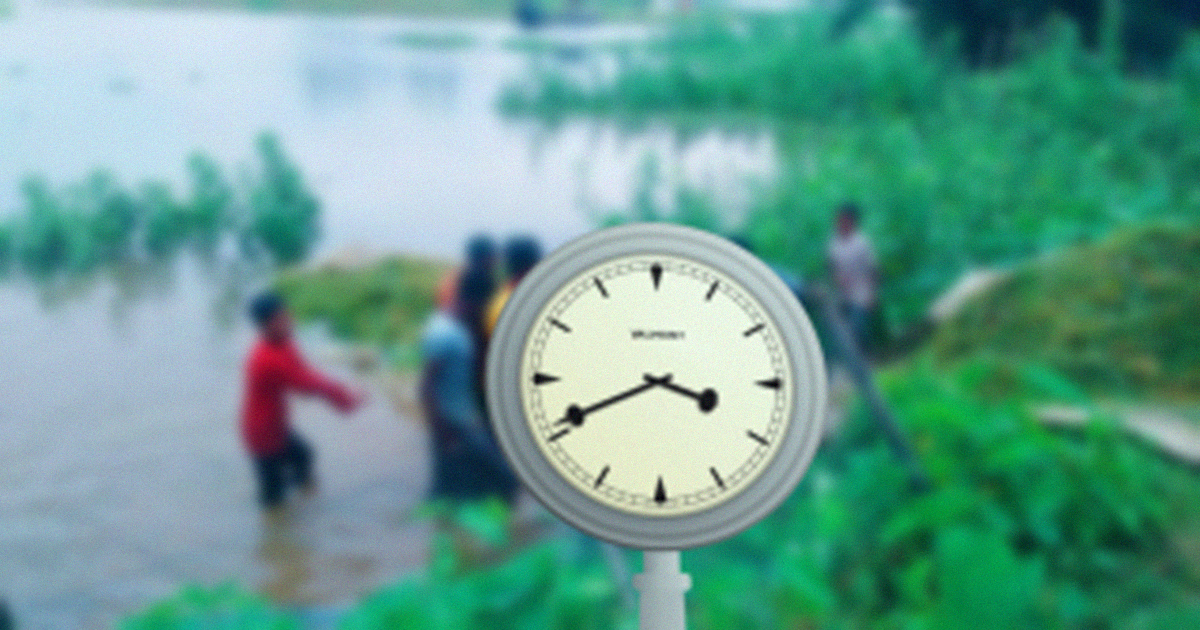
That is 3 h 41 min
